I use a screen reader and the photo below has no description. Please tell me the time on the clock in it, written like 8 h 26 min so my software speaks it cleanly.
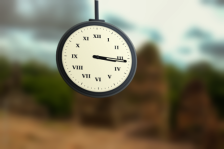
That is 3 h 16 min
